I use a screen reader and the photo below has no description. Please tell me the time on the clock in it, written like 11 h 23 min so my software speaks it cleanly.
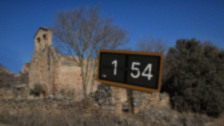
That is 1 h 54 min
